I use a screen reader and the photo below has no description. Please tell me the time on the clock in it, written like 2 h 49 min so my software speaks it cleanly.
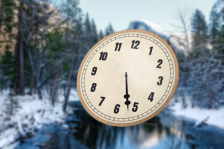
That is 5 h 27 min
